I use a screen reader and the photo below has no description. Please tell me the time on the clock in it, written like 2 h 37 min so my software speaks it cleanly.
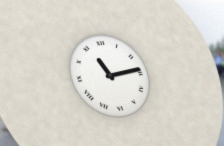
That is 11 h 14 min
